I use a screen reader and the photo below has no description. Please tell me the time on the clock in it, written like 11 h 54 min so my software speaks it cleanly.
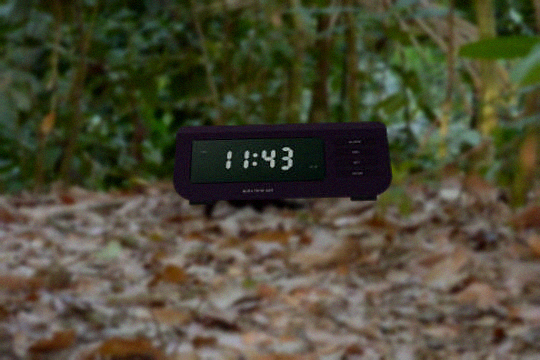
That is 11 h 43 min
